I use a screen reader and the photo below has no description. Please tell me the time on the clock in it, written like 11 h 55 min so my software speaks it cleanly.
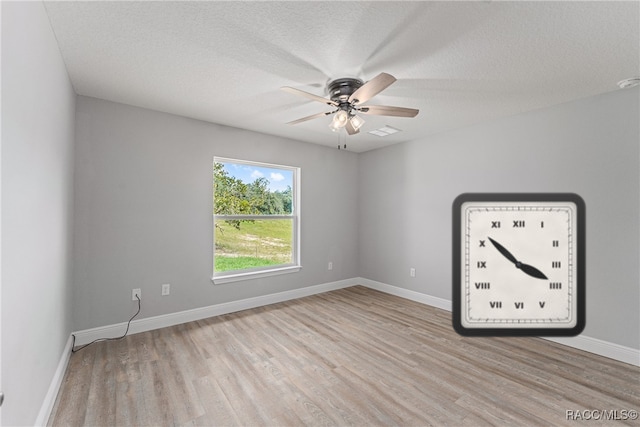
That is 3 h 52 min
